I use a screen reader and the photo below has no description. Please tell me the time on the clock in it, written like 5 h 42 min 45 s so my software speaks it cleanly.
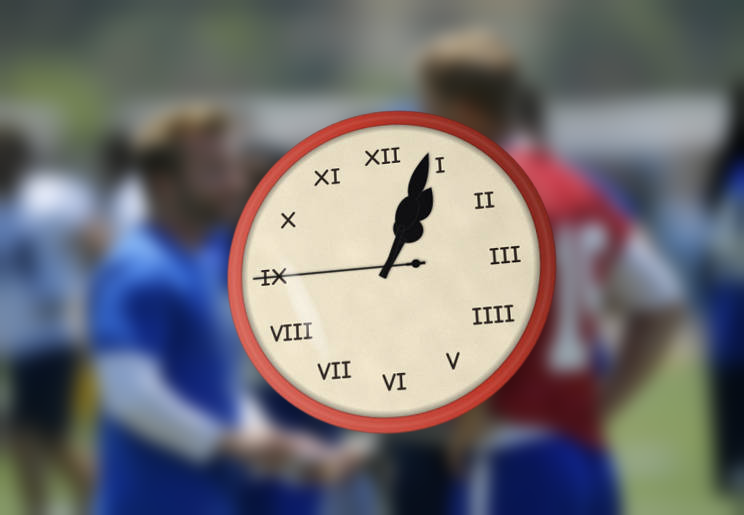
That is 1 h 03 min 45 s
